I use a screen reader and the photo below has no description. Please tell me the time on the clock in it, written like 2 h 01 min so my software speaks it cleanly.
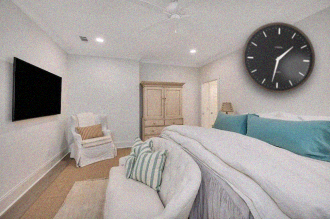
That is 1 h 32 min
